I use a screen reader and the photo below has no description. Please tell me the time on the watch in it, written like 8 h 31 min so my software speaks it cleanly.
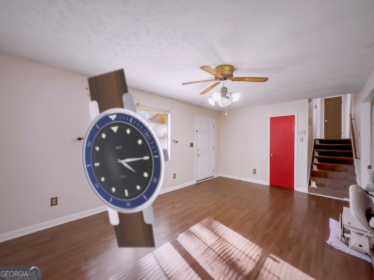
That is 4 h 15 min
